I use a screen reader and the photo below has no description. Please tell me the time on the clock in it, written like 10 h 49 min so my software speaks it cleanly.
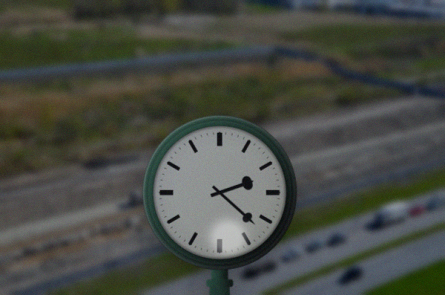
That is 2 h 22 min
